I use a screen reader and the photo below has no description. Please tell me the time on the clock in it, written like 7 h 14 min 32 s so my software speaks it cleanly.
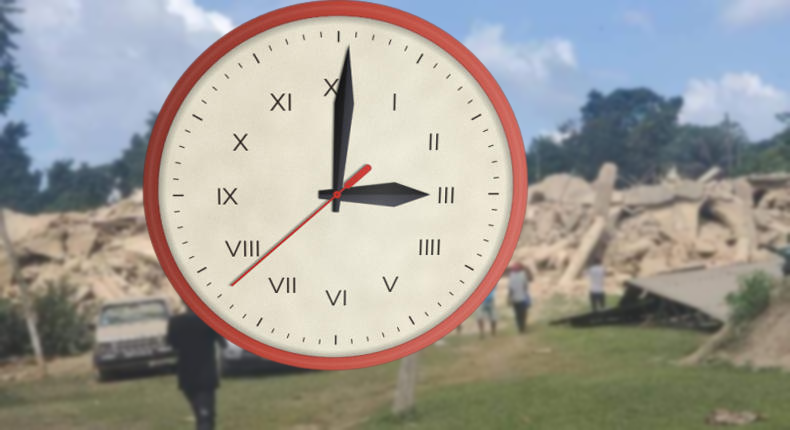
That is 3 h 00 min 38 s
